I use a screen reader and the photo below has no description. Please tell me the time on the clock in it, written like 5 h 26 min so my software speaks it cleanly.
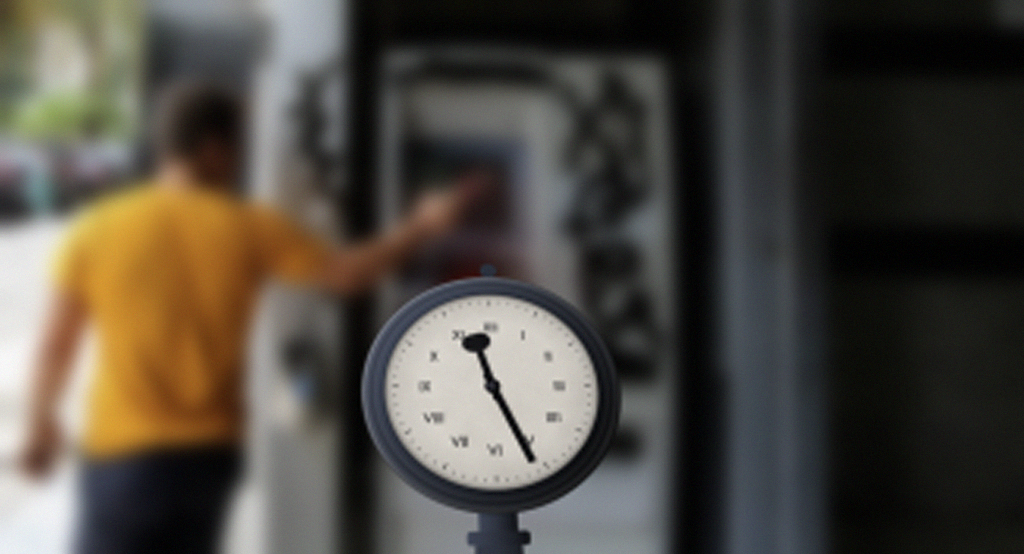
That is 11 h 26 min
